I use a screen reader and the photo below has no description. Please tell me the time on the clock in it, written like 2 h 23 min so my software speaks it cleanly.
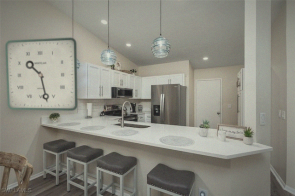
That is 10 h 28 min
